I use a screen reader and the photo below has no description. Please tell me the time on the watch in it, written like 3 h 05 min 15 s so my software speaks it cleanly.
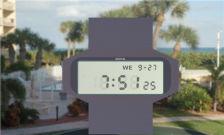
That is 7 h 51 min 25 s
